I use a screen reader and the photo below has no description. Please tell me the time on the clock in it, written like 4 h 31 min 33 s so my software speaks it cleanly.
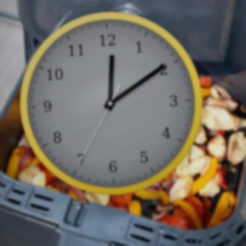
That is 12 h 09 min 35 s
